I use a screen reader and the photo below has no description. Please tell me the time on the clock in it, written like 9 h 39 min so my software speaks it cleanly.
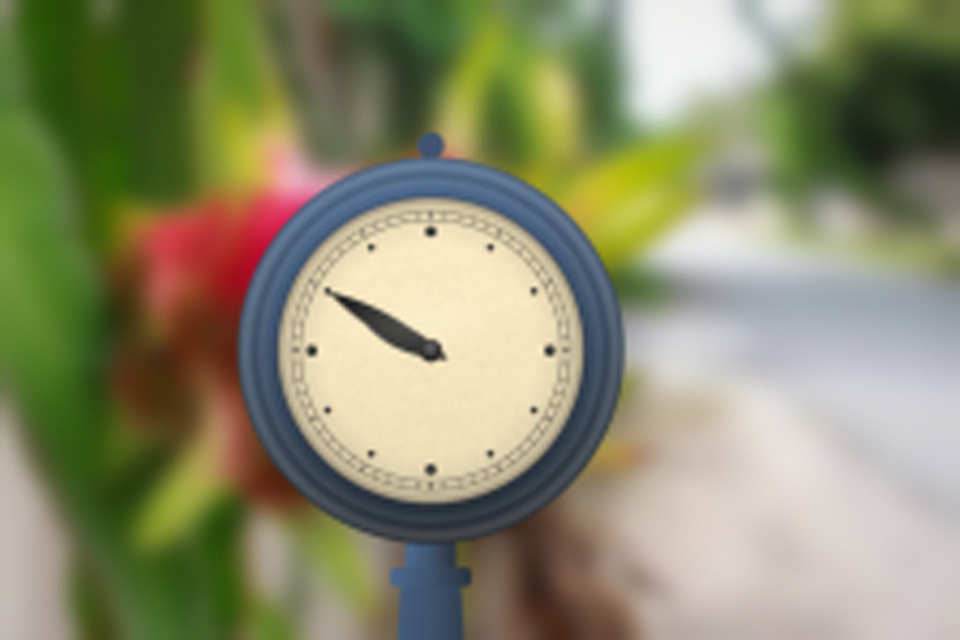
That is 9 h 50 min
